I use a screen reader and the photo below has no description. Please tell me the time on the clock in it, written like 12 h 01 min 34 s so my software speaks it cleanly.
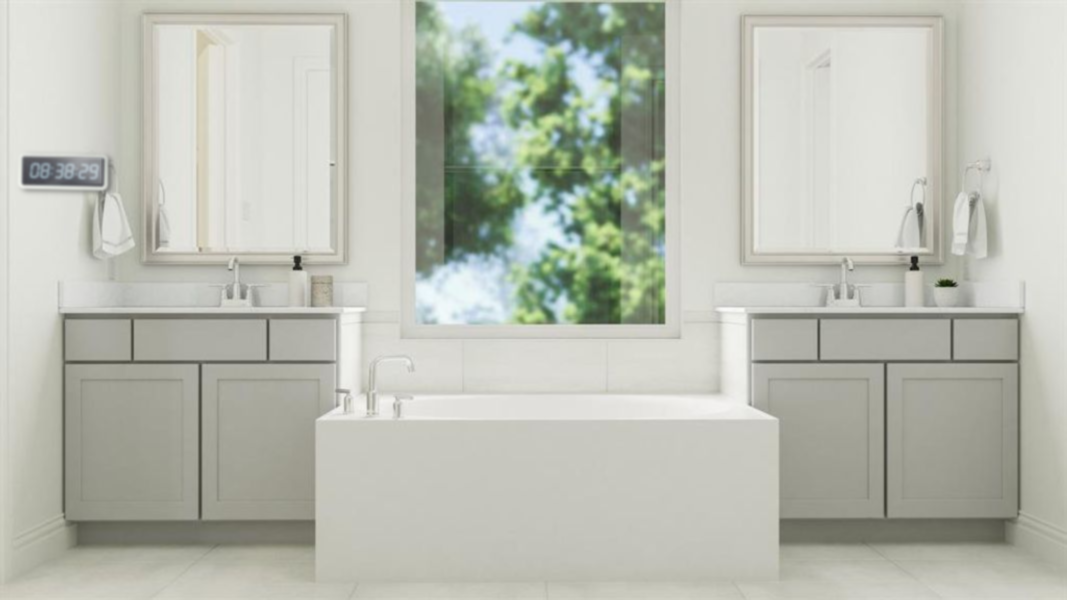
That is 8 h 38 min 29 s
